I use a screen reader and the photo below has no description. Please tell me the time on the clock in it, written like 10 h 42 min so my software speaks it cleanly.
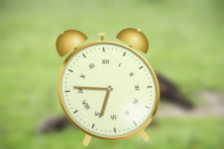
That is 6 h 46 min
